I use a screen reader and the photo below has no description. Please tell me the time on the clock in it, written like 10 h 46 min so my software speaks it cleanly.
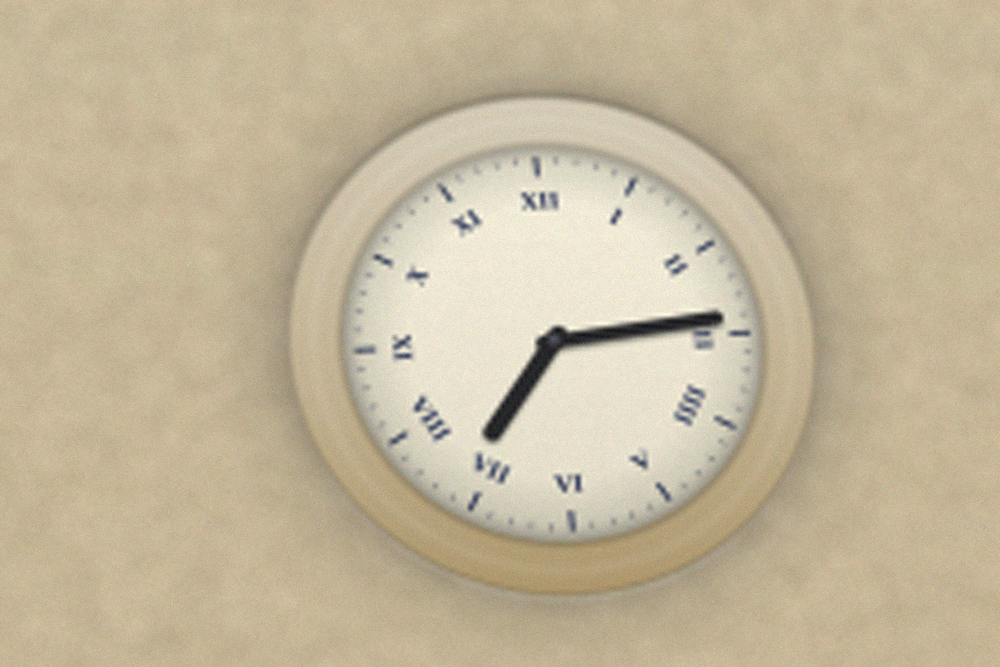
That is 7 h 14 min
